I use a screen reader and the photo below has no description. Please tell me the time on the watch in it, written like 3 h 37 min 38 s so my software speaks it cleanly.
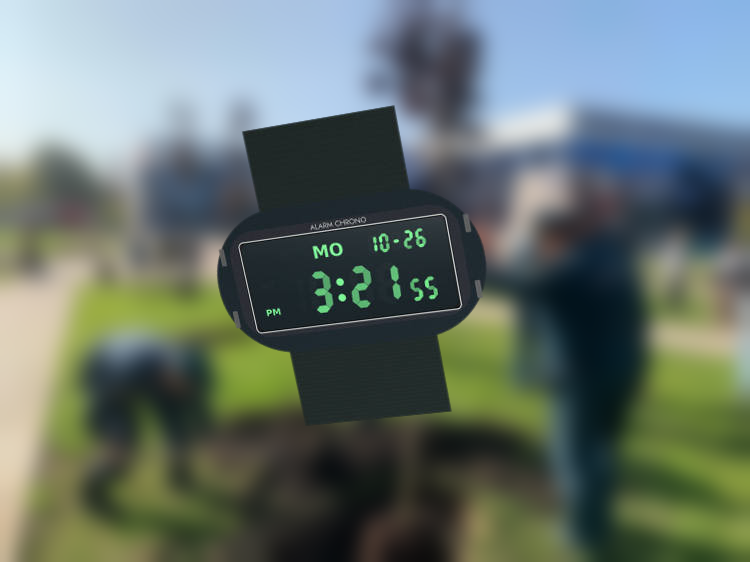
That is 3 h 21 min 55 s
